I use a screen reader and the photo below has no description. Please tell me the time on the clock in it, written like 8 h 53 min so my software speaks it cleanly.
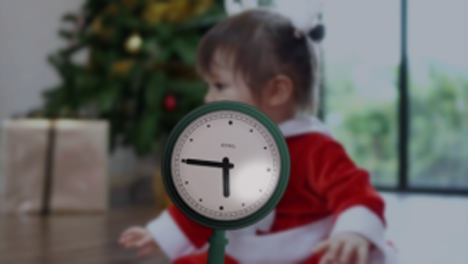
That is 5 h 45 min
